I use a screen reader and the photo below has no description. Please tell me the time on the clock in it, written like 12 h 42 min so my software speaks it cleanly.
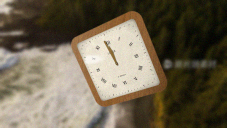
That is 11 h 59 min
